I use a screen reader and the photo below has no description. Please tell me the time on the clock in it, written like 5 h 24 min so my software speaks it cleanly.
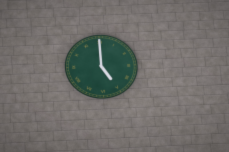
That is 5 h 00 min
